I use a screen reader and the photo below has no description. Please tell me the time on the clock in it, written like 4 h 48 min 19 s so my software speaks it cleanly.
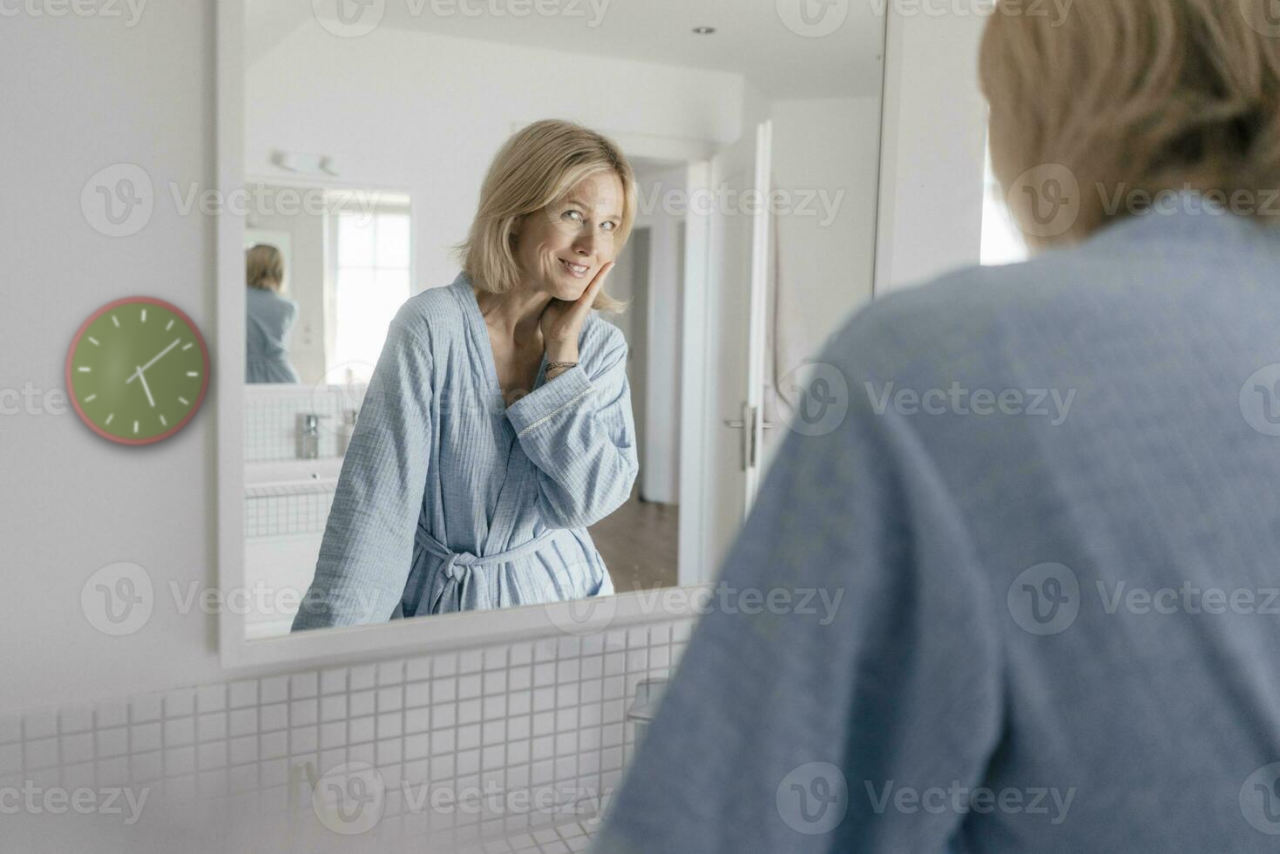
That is 5 h 08 min 08 s
